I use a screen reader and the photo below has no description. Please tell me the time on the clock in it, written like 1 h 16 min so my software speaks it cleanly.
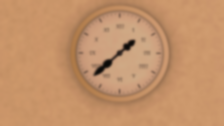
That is 1 h 38 min
